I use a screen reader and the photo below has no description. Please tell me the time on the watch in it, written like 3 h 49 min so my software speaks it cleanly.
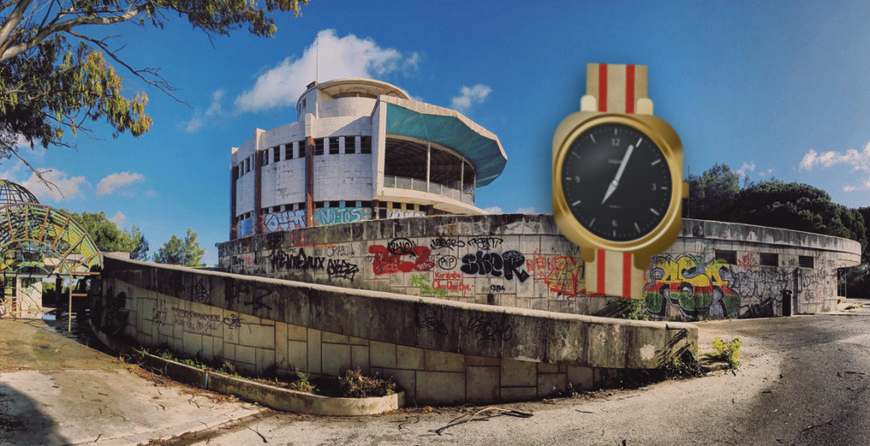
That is 7 h 04 min
